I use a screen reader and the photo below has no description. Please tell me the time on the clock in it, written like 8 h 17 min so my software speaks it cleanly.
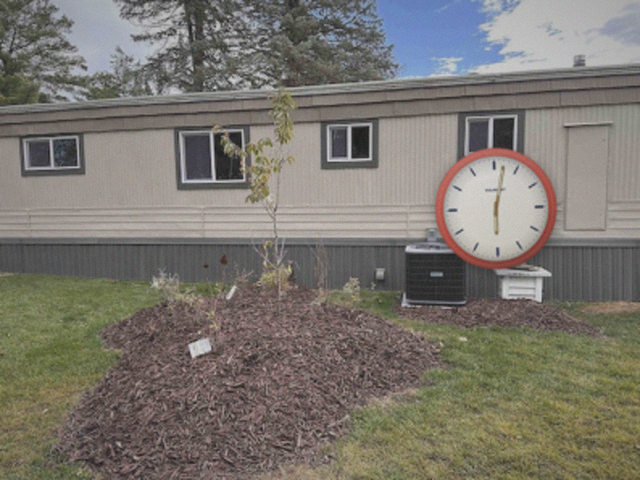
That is 6 h 02 min
